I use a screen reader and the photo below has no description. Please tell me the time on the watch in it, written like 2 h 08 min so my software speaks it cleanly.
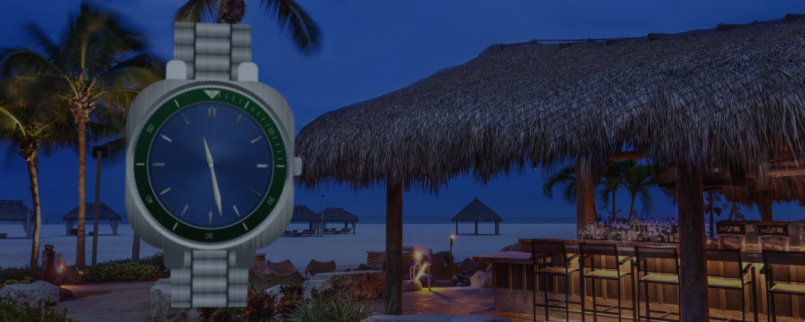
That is 11 h 28 min
